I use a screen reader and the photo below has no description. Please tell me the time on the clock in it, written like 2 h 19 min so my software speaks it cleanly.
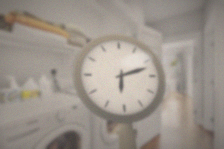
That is 6 h 12 min
